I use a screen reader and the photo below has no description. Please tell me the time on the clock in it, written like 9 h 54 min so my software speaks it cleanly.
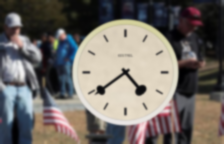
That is 4 h 39 min
